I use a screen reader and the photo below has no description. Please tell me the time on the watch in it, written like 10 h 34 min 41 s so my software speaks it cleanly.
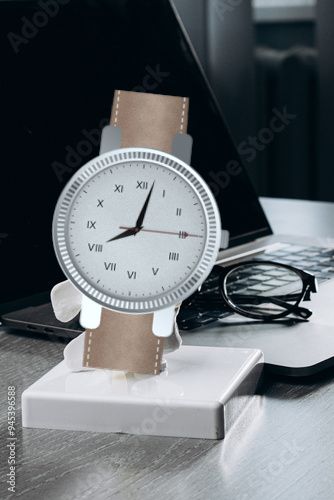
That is 8 h 02 min 15 s
